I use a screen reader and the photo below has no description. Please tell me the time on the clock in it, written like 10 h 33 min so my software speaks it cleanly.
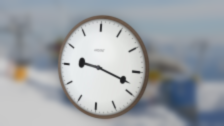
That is 9 h 18 min
